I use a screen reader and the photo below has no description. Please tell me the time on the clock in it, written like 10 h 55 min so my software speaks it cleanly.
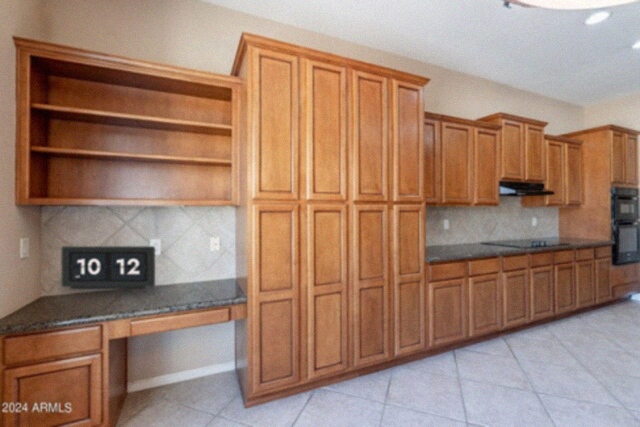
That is 10 h 12 min
